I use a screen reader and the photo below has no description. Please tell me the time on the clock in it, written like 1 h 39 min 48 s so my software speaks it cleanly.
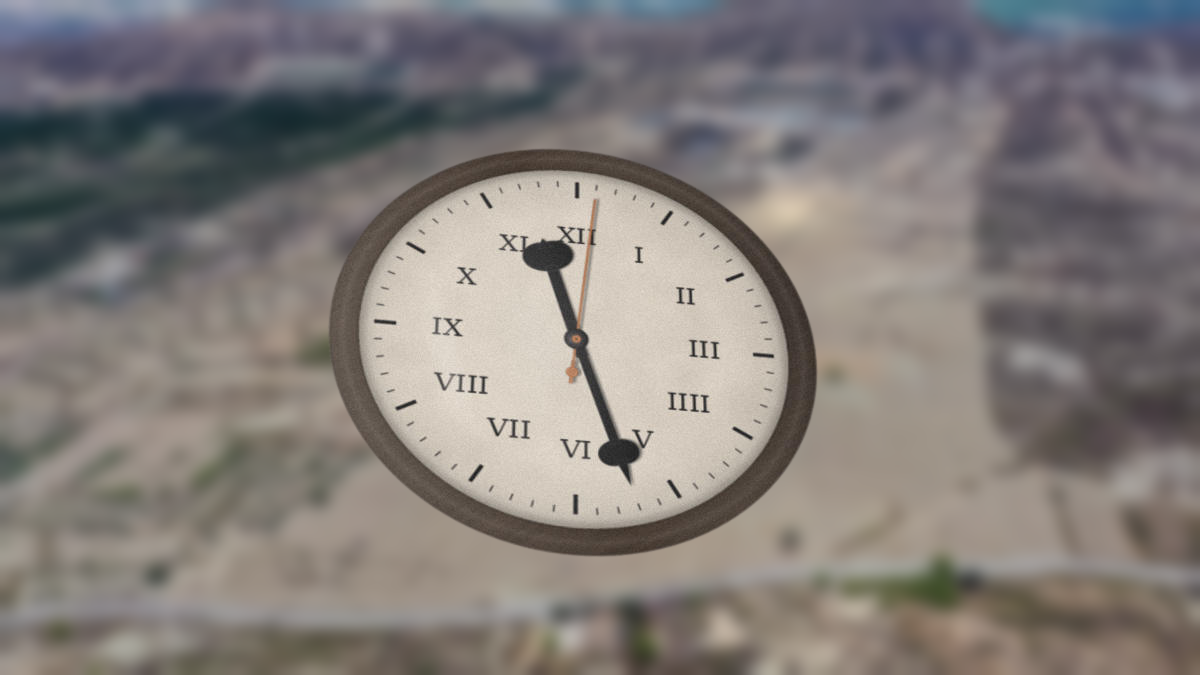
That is 11 h 27 min 01 s
